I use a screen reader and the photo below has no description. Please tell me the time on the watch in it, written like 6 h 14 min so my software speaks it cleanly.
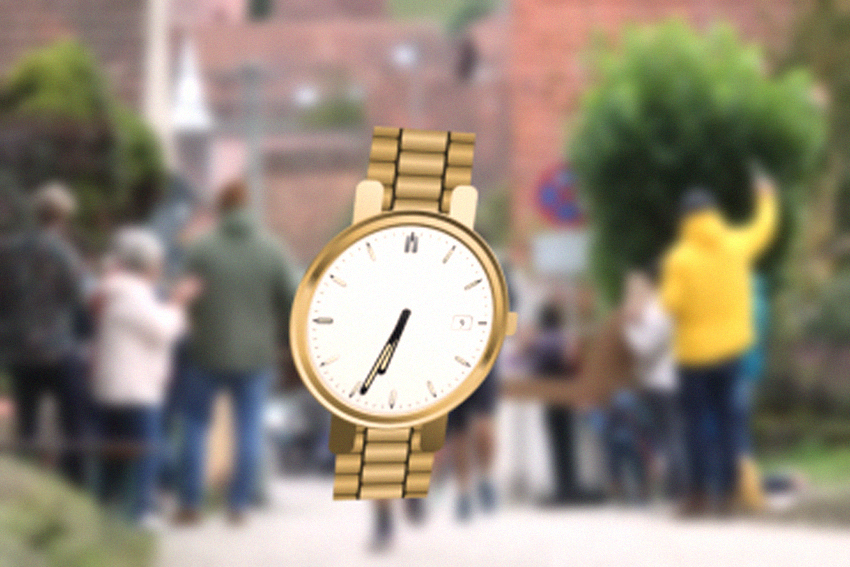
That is 6 h 34 min
